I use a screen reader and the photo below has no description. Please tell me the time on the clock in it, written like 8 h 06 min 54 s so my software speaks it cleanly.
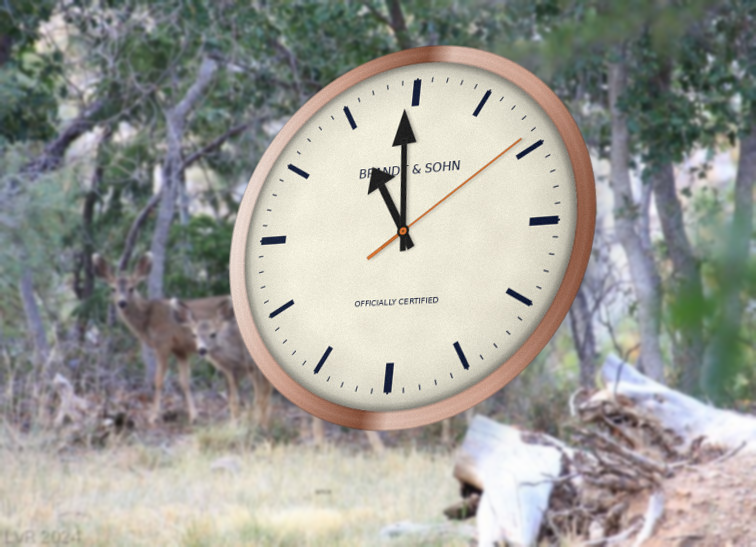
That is 10 h 59 min 09 s
